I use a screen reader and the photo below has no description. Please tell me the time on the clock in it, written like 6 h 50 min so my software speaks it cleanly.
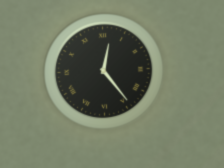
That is 12 h 24 min
